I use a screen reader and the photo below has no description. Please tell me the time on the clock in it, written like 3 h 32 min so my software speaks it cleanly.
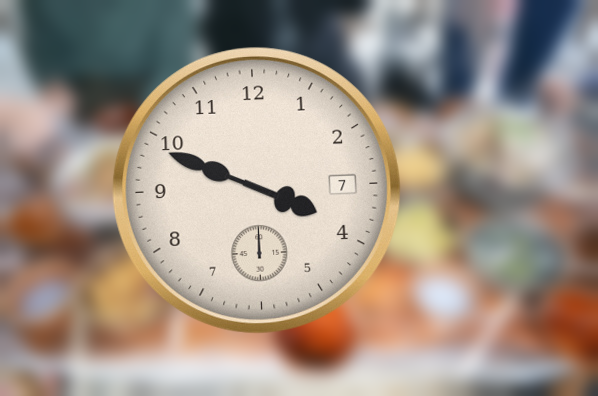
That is 3 h 49 min
